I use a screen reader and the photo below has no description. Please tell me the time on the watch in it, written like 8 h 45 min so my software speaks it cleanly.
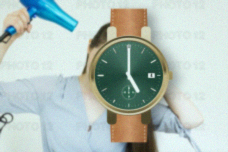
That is 5 h 00 min
